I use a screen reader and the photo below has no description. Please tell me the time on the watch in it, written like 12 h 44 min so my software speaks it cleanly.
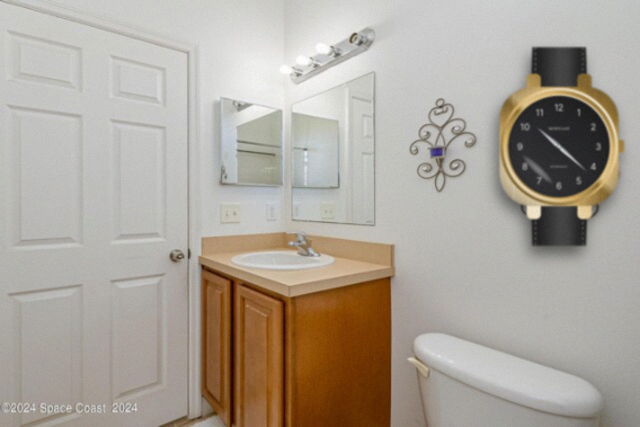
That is 10 h 22 min
